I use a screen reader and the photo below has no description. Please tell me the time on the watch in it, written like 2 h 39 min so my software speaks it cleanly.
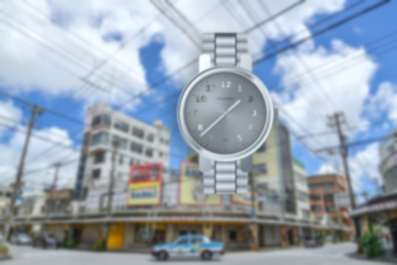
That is 1 h 38 min
